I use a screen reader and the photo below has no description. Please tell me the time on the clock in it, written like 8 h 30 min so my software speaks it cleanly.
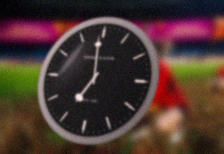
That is 6 h 59 min
